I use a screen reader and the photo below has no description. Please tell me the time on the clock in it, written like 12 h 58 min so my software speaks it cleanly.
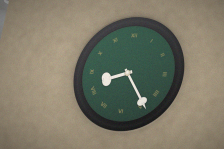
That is 8 h 24 min
